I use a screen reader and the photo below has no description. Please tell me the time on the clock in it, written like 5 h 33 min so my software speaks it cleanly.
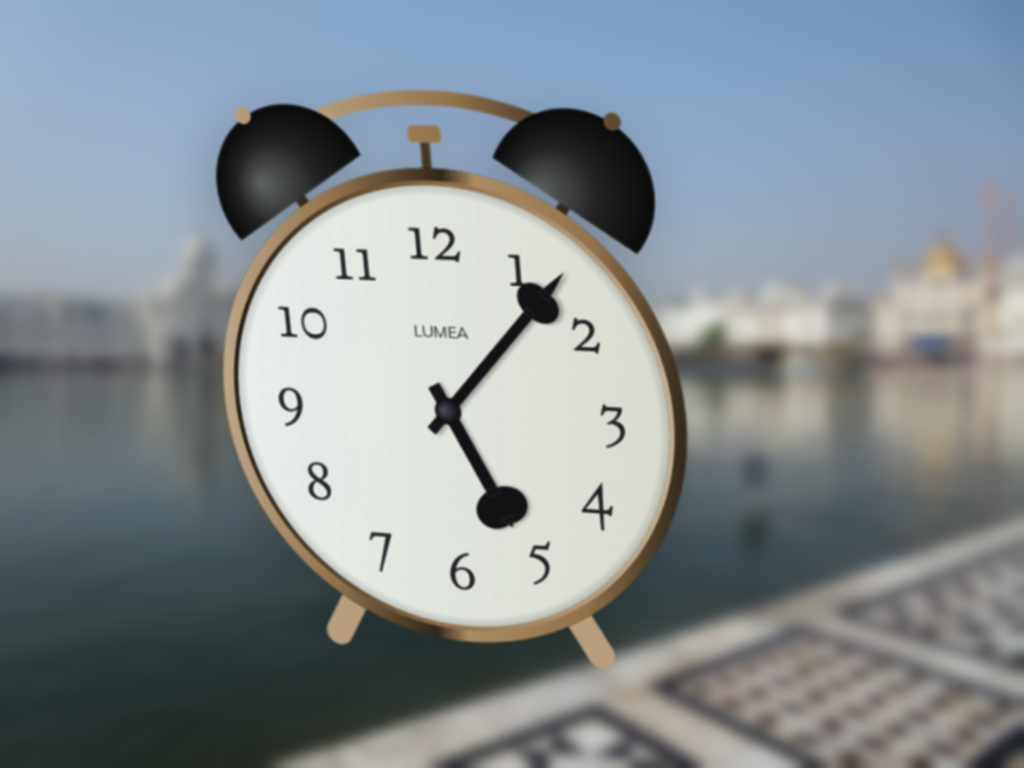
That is 5 h 07 min
